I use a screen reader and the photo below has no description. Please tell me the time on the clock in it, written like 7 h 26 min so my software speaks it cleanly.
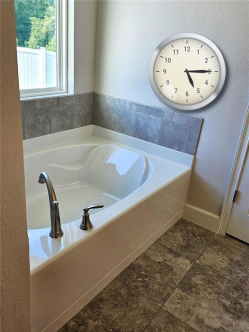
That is 5 h 15 min
